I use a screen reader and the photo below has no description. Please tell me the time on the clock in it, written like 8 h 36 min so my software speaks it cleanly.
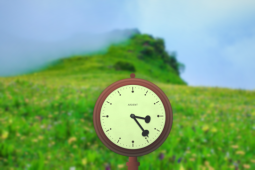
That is 3 h 24 min
